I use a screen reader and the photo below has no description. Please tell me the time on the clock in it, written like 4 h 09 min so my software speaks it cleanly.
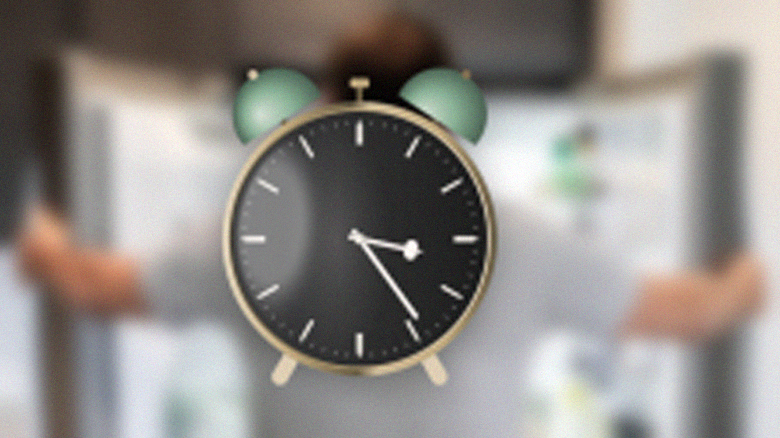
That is 3 h 24 min
